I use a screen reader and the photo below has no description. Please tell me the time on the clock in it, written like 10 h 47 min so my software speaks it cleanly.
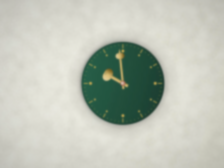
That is 9 h 59 min
